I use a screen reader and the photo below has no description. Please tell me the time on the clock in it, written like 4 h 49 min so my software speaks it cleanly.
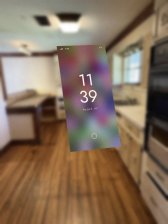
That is 11 h 39 min
